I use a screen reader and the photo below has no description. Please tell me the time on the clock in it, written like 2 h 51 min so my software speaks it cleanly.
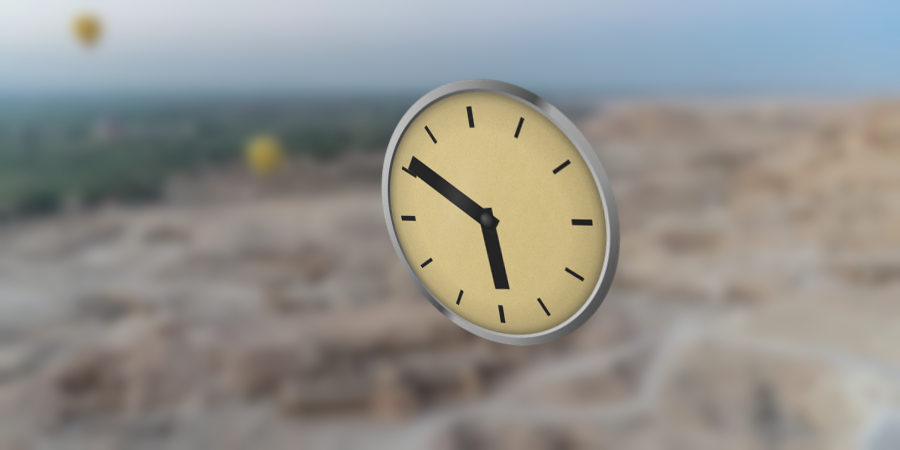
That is 5 h 51 min
